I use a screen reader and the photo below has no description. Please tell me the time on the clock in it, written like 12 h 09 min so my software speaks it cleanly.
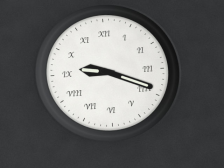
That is 9 h 19 min
